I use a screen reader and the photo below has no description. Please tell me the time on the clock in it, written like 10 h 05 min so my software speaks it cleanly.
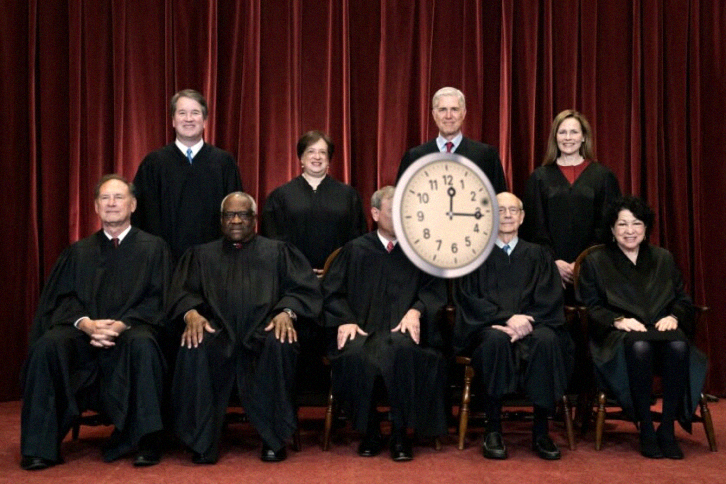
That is 12 h 16 min
